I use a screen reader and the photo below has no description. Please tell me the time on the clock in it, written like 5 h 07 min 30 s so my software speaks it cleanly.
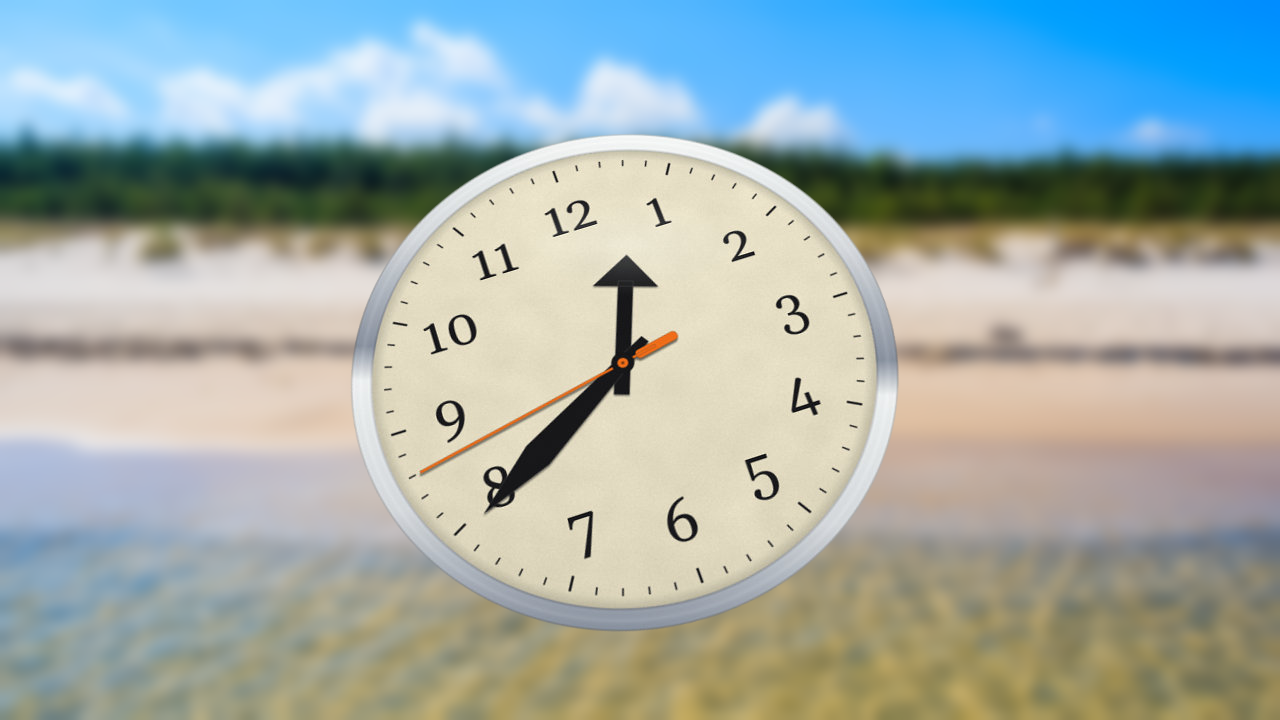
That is 12 h 39 min 43 s
